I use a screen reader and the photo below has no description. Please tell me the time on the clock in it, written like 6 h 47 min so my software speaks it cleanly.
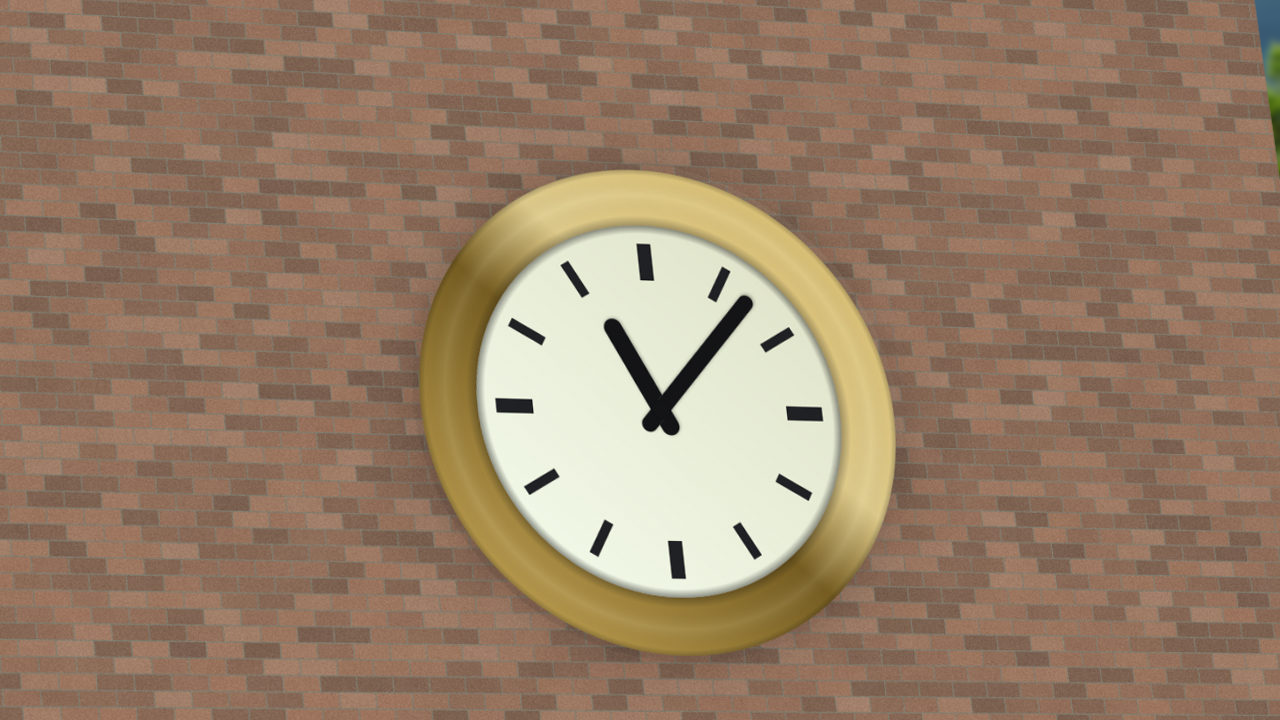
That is 11 h 07 min
